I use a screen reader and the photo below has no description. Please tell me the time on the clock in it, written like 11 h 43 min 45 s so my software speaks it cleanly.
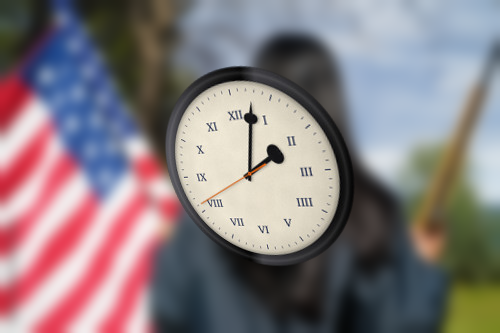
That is 2 h 02 min 41 s
